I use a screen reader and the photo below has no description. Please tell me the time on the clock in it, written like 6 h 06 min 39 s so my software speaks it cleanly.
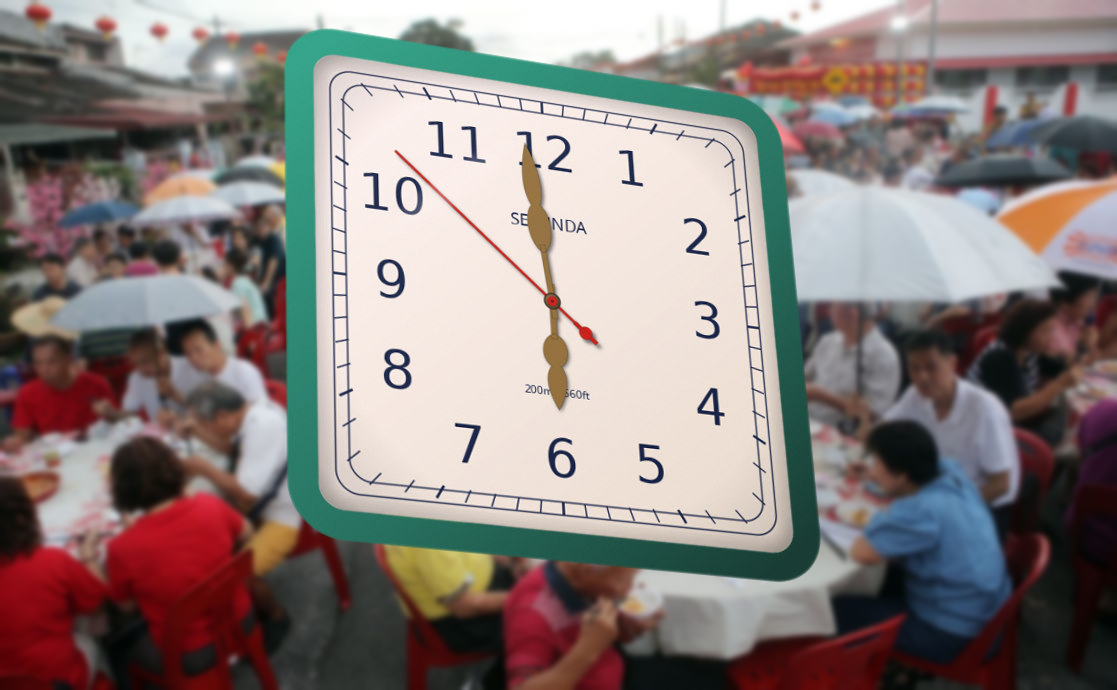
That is 5 h 58 min 52 s
